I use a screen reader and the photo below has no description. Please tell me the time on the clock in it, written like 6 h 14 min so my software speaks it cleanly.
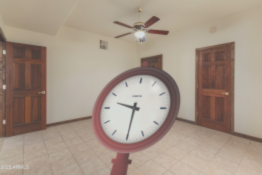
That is 9 h 30 min
